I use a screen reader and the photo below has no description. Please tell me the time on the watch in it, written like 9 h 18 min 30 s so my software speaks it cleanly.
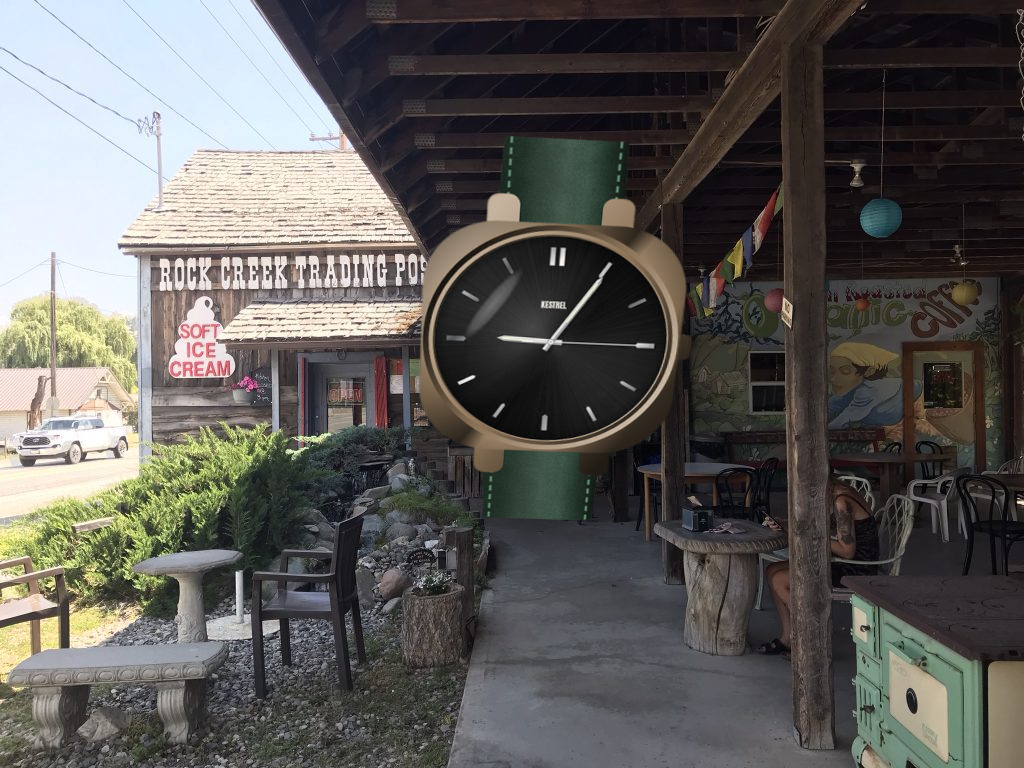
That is 9 h 05 min 15 s
